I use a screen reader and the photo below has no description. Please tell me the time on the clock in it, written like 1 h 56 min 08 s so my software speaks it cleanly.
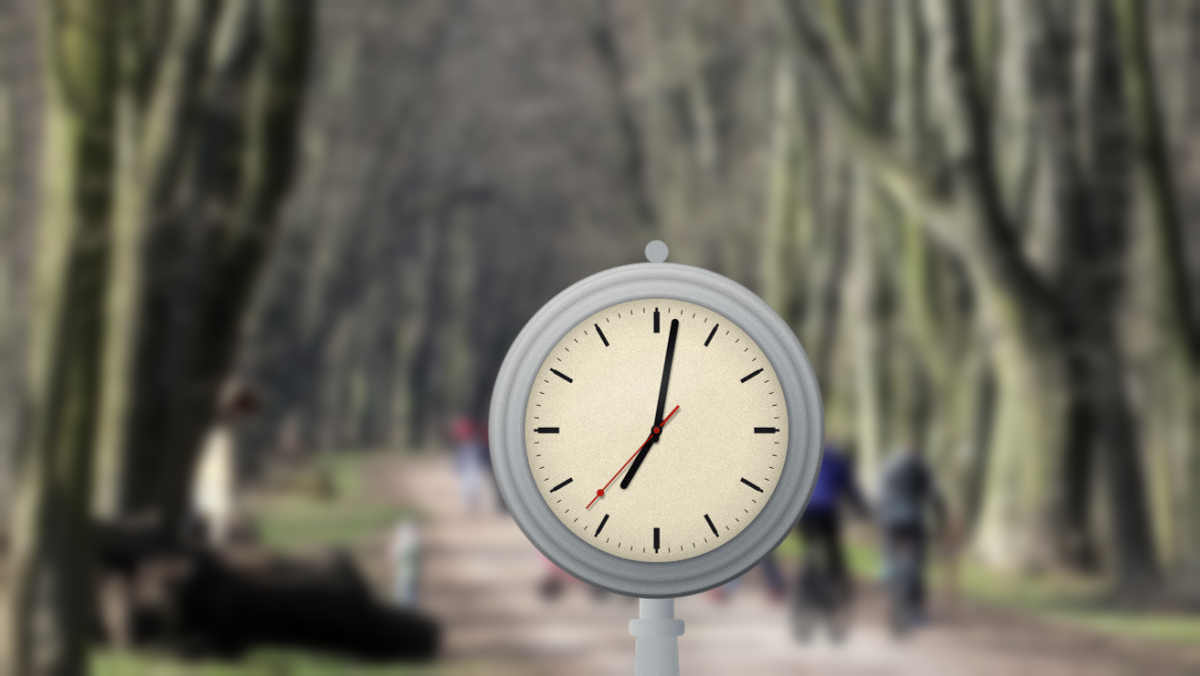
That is 7 h 01 min 37 s
